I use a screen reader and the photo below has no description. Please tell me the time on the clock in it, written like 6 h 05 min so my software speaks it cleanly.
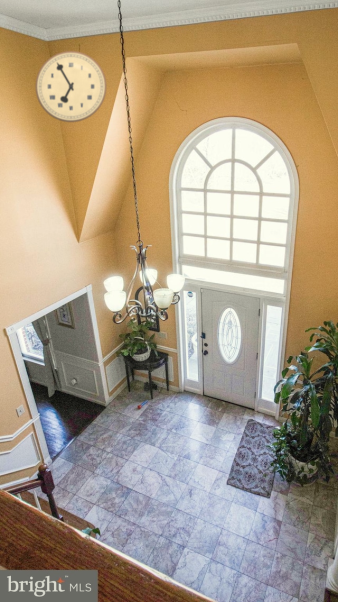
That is 6 h 55 min
